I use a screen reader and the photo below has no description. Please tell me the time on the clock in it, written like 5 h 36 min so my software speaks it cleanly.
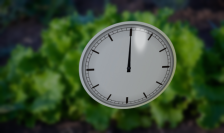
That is 12 h 00 min
